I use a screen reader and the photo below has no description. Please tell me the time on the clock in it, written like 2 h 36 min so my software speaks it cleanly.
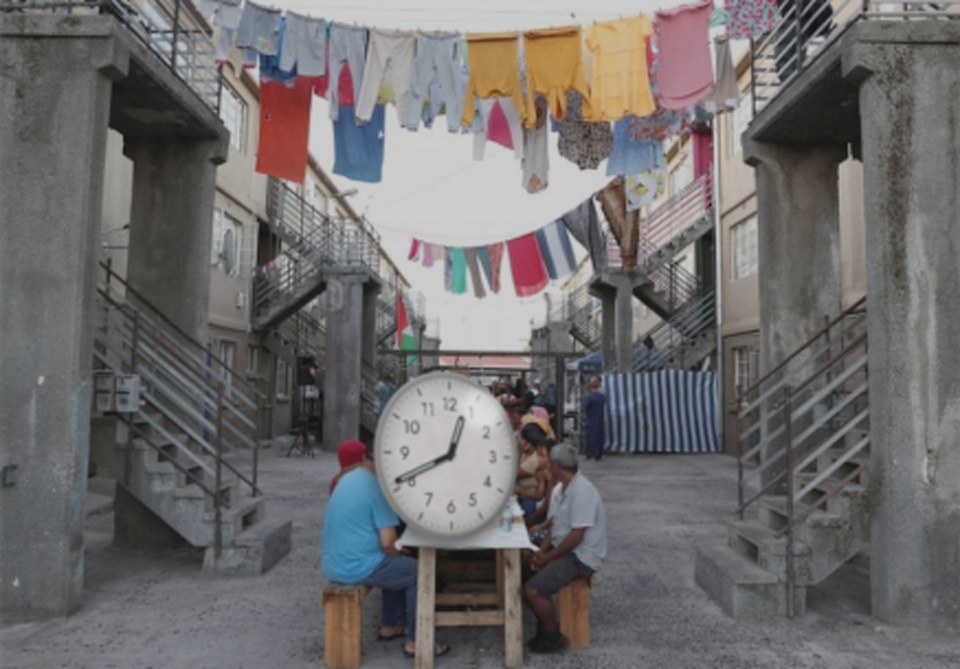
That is 12 h 41 min
